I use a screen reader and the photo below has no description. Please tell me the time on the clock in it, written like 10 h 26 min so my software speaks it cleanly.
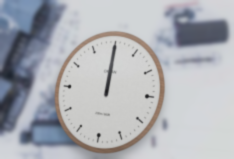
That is 12 h 00 min
